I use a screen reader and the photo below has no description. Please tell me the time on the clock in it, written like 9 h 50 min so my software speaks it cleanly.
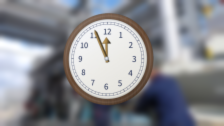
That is 11 h 56 min
